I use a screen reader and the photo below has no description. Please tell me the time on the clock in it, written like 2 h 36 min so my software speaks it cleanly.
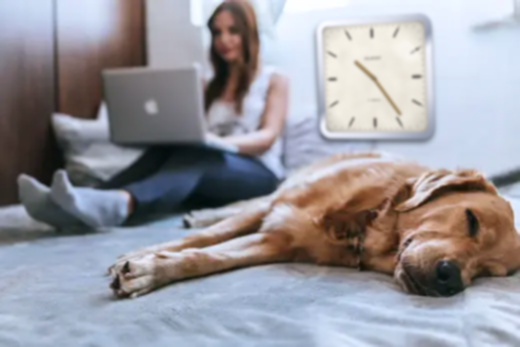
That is 10 h 24 min
